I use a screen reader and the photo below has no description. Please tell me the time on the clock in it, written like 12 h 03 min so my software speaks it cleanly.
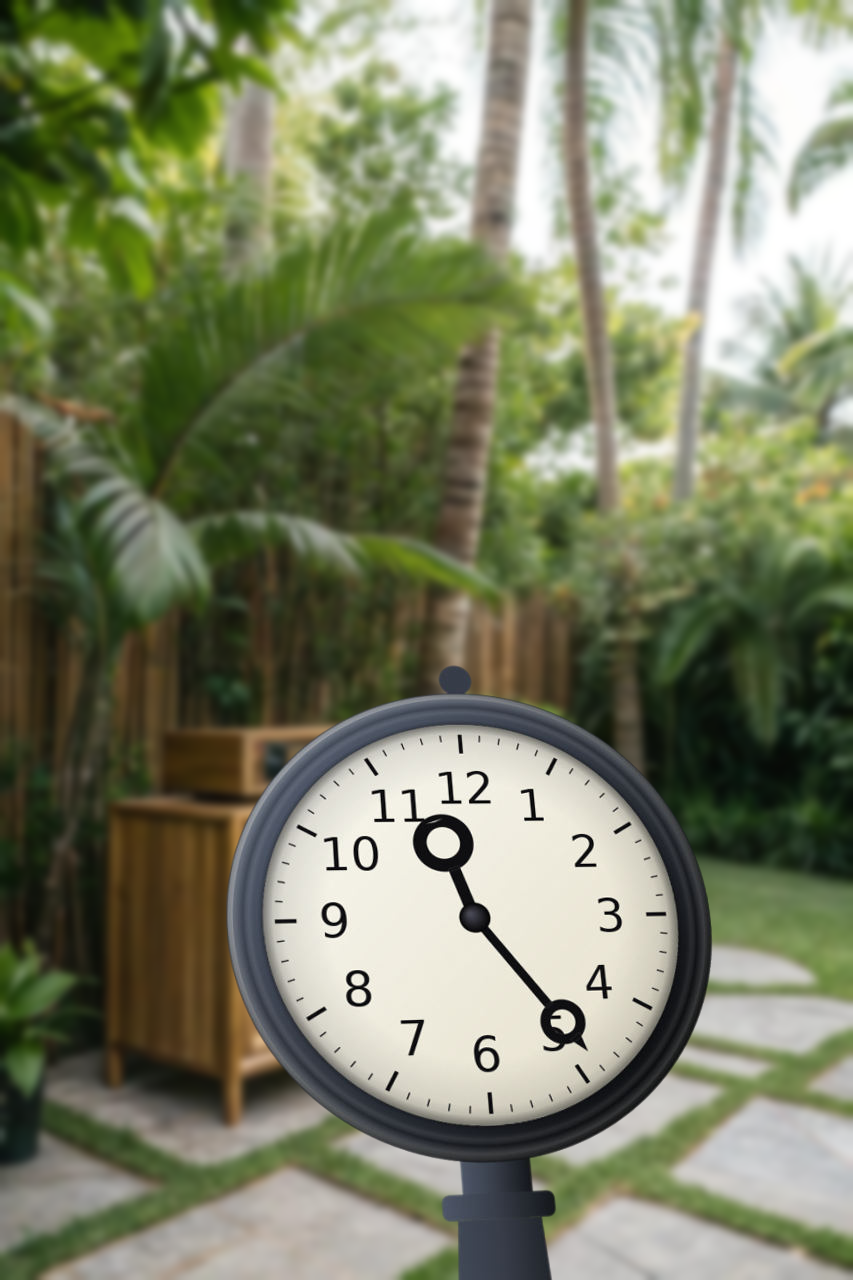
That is 11 h 24 min
